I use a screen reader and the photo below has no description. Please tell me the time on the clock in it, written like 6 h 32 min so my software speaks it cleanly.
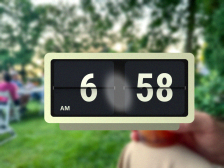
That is 6 h 58 min
